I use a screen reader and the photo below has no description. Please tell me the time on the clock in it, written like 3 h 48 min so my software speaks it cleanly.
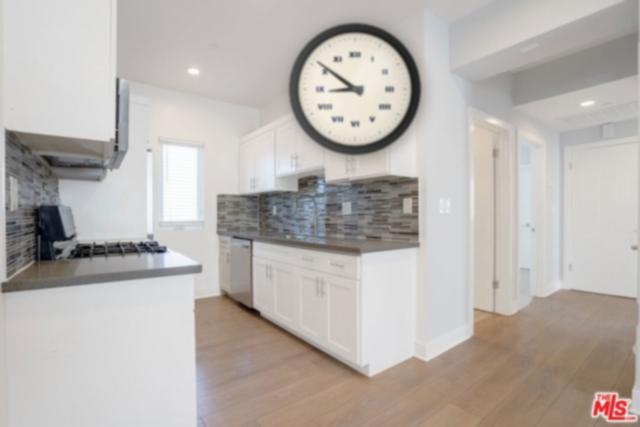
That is 8 h 51 min
